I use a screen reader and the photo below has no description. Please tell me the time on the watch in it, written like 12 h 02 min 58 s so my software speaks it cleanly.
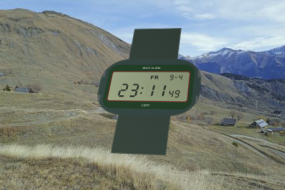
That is 23 h 11 min 49 s
